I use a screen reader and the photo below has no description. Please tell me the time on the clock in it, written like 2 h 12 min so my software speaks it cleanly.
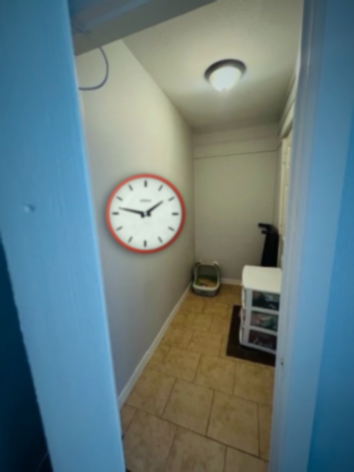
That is 1 h 47 min
